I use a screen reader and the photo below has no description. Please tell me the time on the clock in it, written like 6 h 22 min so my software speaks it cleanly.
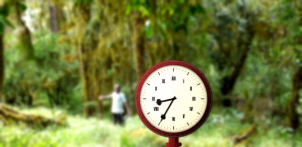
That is 8 h 35 min
